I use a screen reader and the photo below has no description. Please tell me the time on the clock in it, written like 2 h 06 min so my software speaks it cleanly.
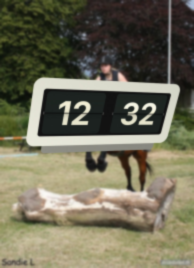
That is 12 h 32 min
